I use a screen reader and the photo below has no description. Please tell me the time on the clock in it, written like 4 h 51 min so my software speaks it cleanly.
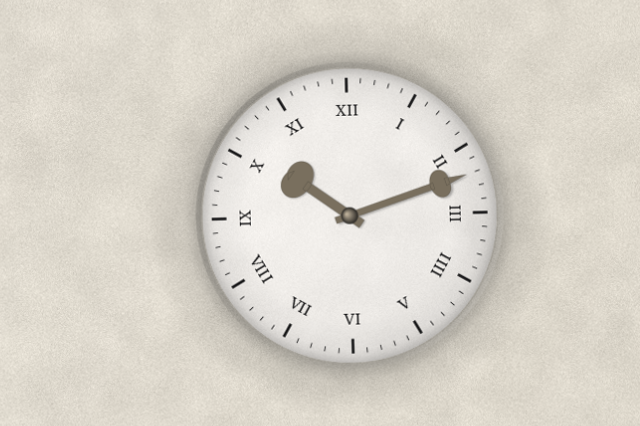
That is 10 h 12 min
